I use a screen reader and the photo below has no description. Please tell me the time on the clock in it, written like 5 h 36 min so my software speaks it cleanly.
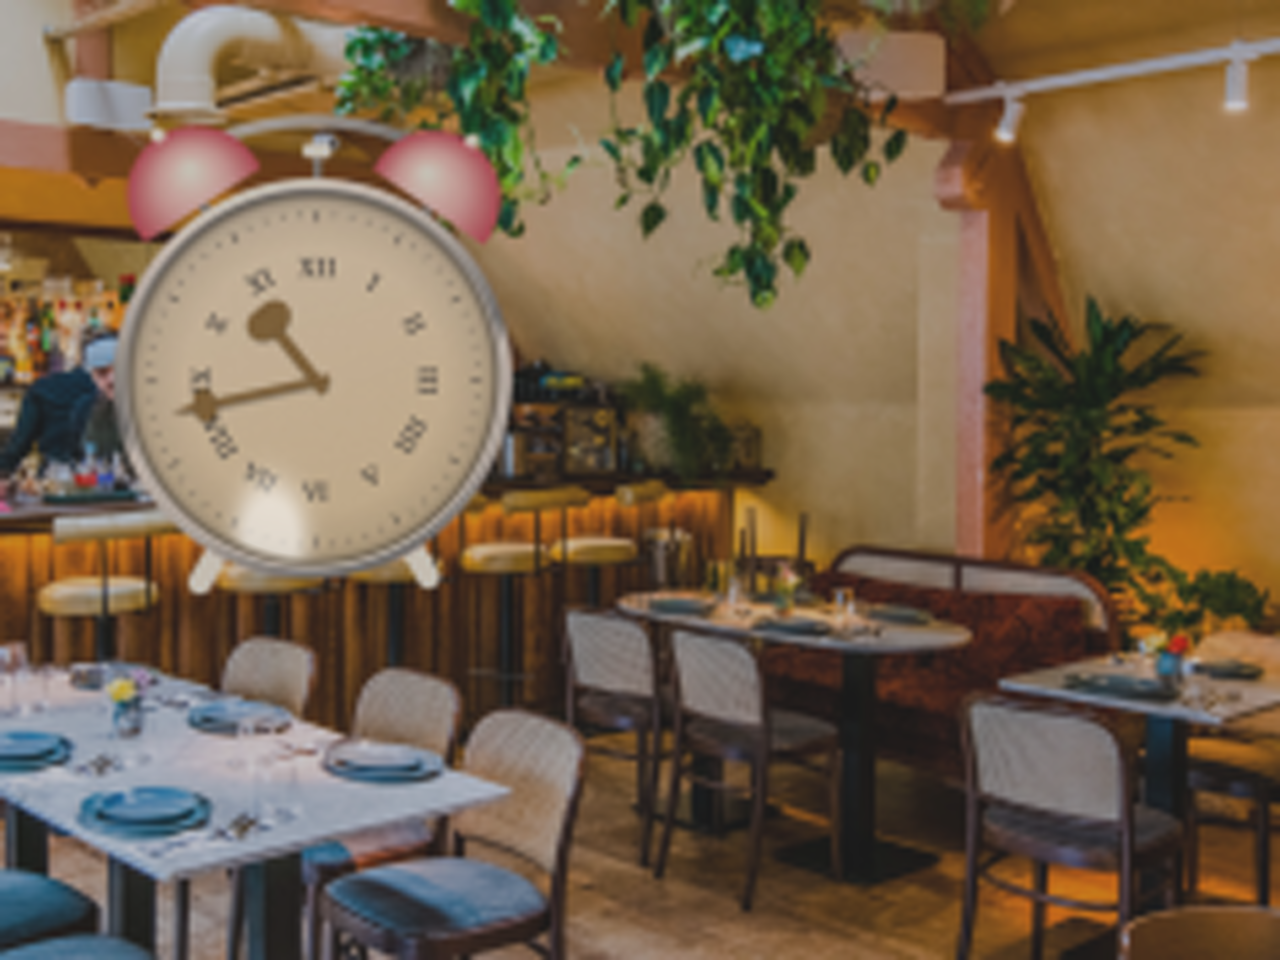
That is 10 h 43 min
